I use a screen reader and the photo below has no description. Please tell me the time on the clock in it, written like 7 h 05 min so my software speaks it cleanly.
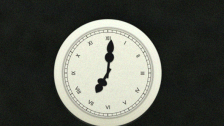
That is 7 h 01 min
